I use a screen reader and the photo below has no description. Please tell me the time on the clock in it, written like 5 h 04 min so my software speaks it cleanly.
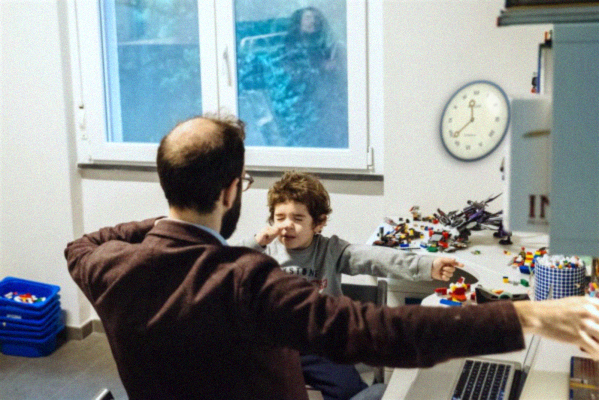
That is 11 h 38 min
